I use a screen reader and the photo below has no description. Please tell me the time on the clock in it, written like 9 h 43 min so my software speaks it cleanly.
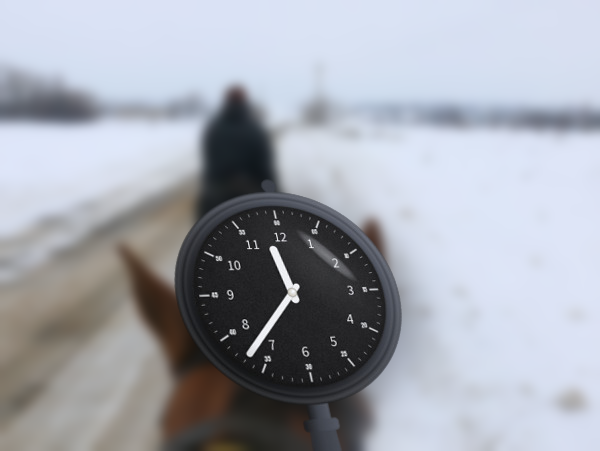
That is 11 h 37 min
